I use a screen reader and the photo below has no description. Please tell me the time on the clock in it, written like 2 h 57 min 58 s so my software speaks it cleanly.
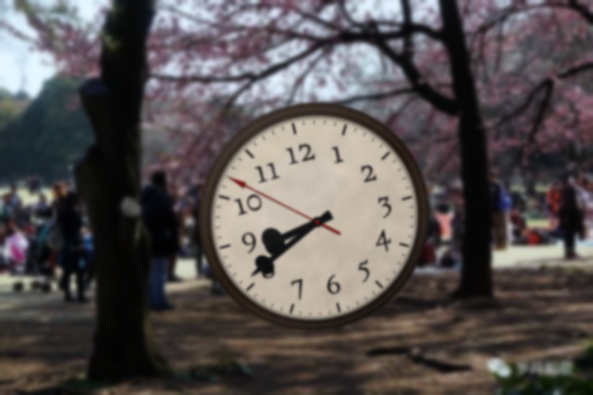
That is 8 h 40 min 52 s
